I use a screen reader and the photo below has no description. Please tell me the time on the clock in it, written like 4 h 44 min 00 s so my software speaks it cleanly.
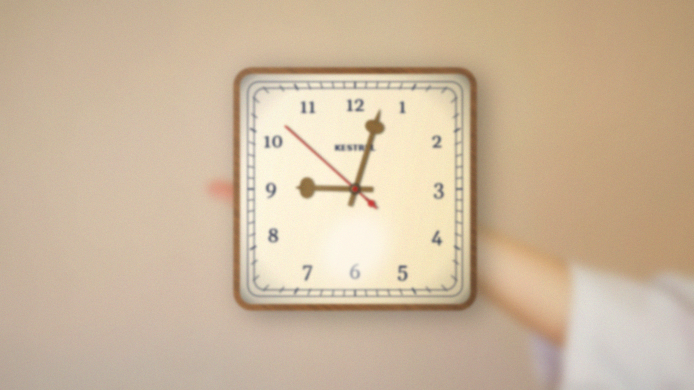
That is 9 h 02 min 52 s
